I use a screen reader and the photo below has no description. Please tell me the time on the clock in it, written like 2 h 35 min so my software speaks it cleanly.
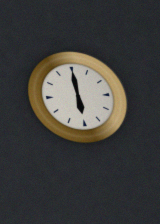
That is 6 h 00 min
